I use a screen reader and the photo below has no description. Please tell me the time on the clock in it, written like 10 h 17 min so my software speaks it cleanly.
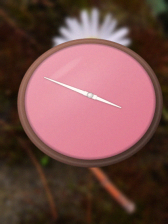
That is 3 h 49 min
